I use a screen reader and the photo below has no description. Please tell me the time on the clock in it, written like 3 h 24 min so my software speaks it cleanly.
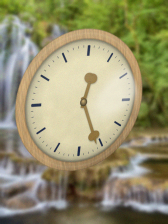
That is 12 h 26 min
